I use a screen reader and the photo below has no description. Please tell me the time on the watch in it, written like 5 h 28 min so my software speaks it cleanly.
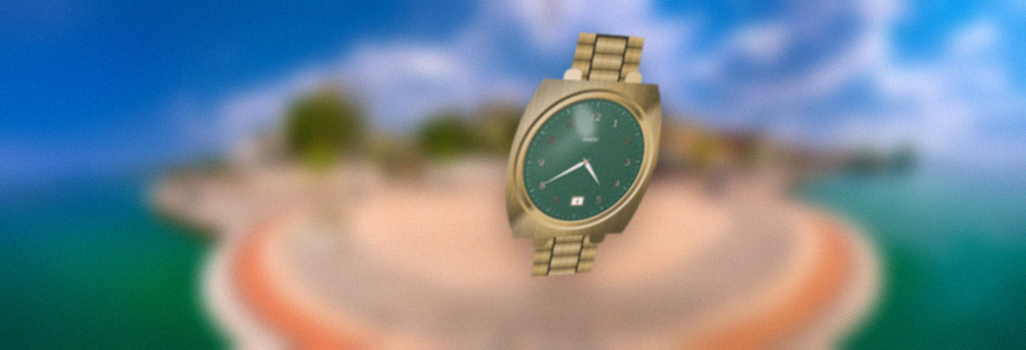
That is 4 h 40 min
